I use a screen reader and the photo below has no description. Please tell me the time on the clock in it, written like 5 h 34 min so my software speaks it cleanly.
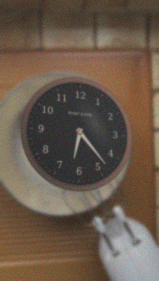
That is 6 h 23 min
